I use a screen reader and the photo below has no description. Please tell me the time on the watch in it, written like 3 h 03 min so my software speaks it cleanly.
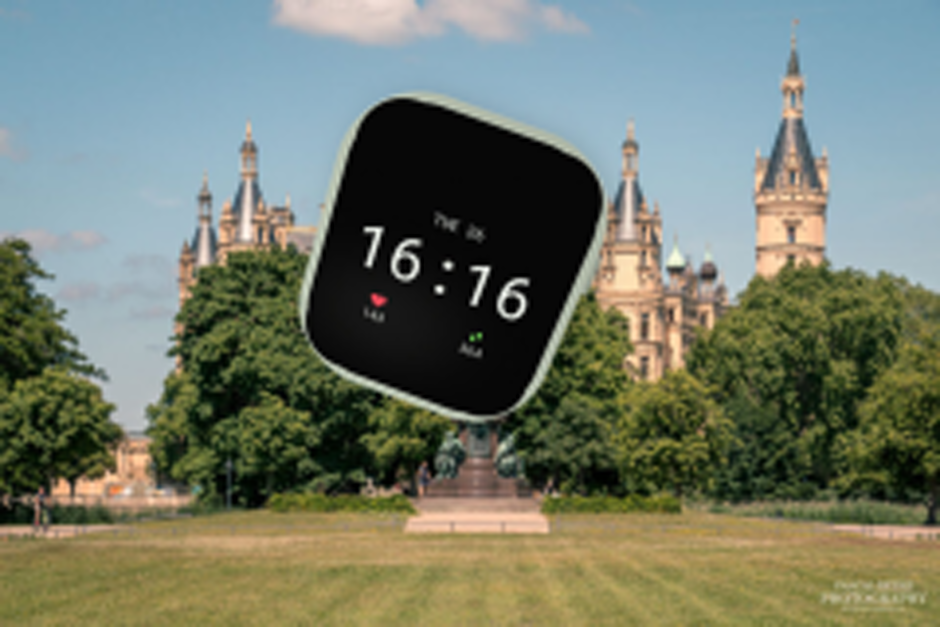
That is 16 h 16 min
